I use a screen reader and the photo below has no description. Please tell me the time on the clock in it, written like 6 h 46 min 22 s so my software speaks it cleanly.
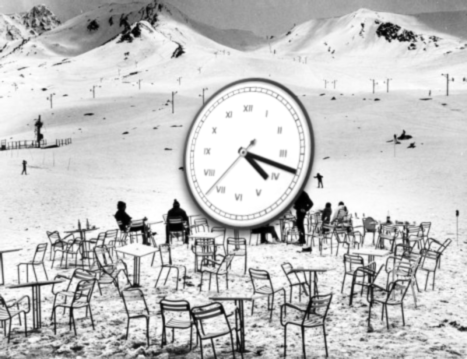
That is 4 h 17 min 37 s
